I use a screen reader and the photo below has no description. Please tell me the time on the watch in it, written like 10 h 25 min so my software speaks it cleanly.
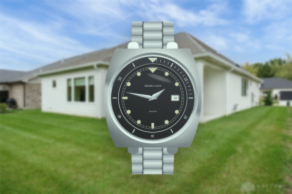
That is 1 h 47 min
